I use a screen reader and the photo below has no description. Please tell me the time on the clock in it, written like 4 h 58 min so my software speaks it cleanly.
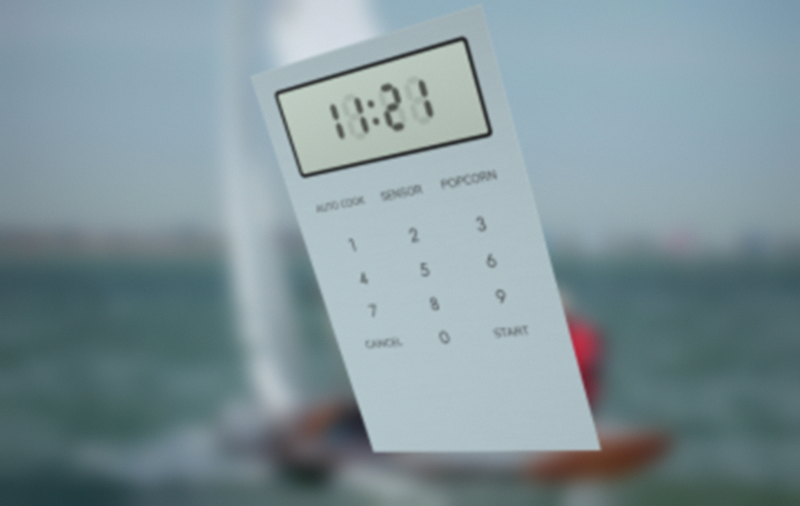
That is 11 h 21 min
